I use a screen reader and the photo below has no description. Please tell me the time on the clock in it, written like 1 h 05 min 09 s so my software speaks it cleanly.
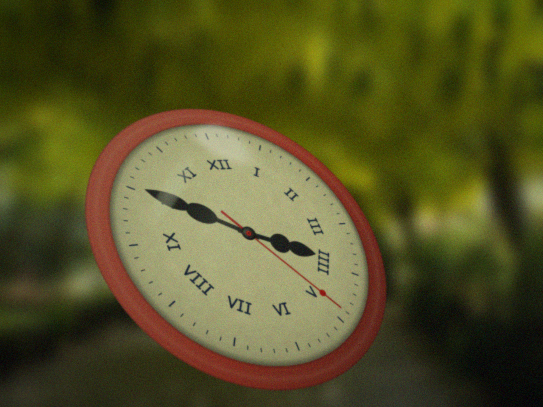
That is 3 h 50 min 24 s
